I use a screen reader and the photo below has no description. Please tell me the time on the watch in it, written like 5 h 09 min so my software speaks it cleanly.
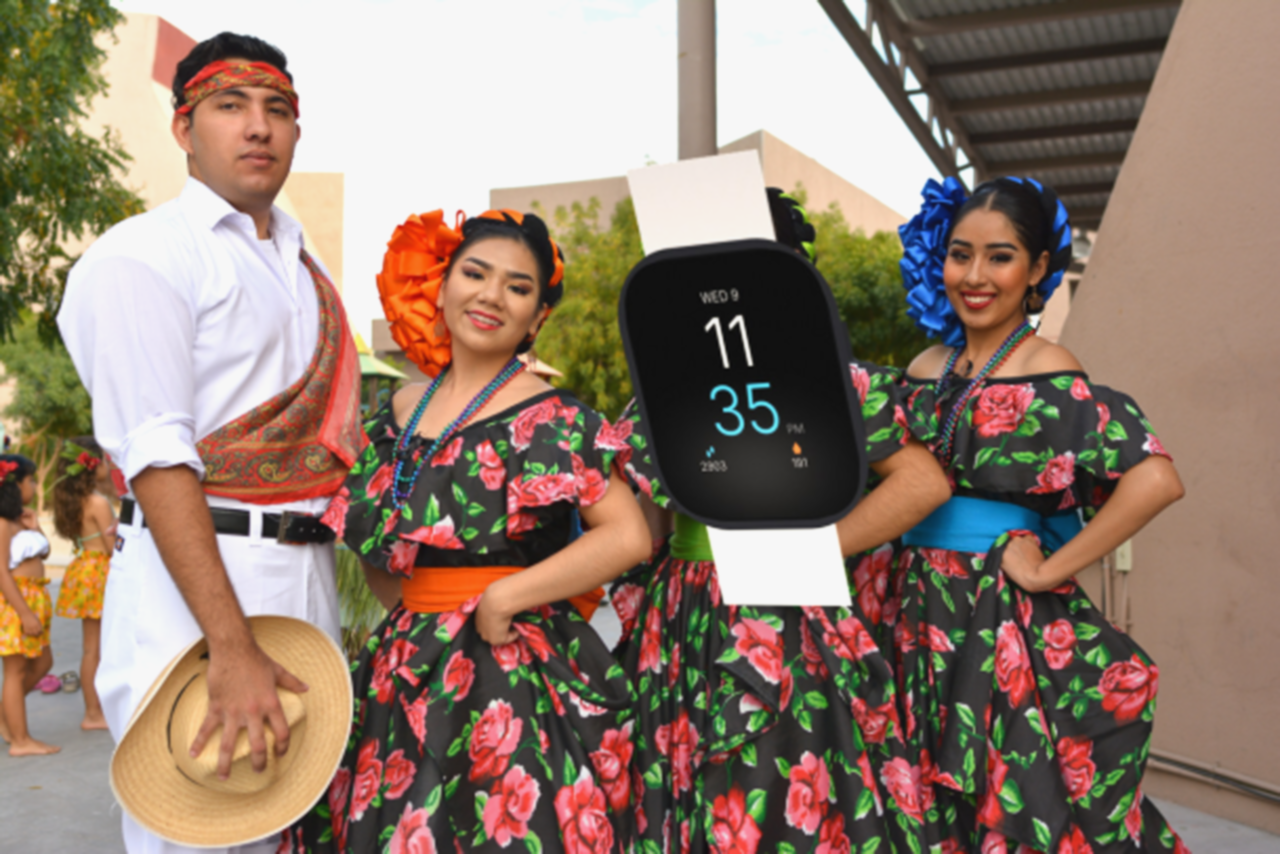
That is 11 h 35 min
